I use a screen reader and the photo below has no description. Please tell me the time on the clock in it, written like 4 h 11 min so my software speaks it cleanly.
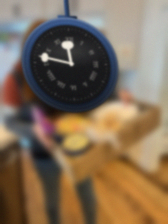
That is 11 h 47 min
